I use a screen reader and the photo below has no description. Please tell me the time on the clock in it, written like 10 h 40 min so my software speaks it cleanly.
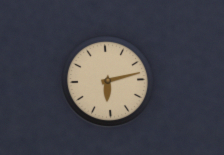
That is 6 h 13 min
